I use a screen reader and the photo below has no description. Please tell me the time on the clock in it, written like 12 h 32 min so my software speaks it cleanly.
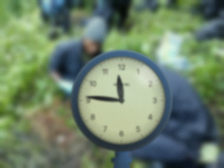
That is 11 h 46 min
